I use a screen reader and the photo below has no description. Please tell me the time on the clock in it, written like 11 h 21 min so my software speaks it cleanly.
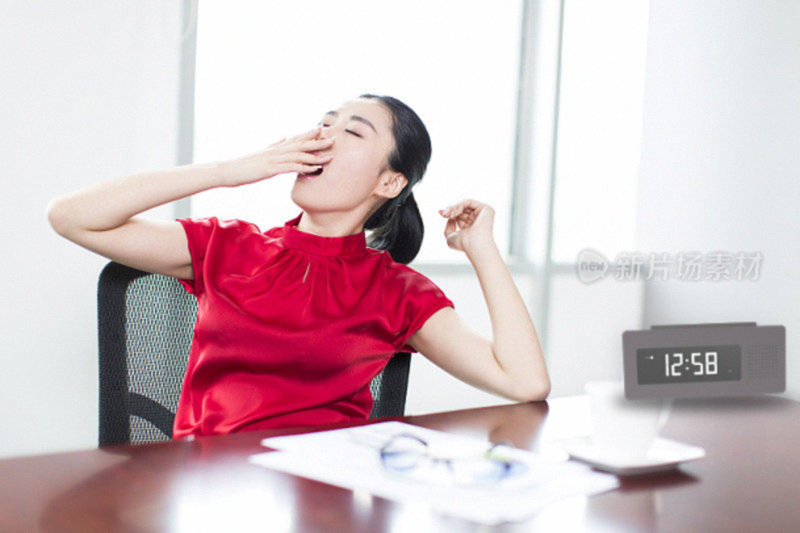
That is 12 h 58 min
